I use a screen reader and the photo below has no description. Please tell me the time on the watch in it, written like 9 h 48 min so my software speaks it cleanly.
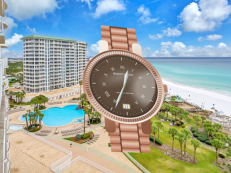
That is 12 h 34 min
